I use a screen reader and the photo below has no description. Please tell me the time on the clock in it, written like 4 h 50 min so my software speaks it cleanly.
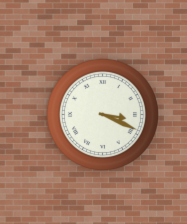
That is 3 h 19 min
